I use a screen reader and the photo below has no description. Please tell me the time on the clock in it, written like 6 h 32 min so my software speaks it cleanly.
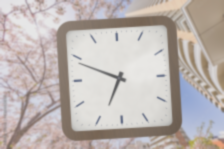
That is 6 h 49 min
